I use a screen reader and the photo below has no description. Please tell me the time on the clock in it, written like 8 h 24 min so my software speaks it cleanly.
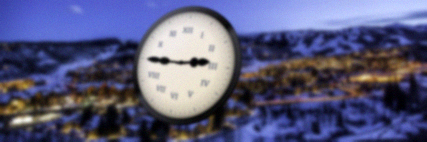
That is 2 h 45 min
